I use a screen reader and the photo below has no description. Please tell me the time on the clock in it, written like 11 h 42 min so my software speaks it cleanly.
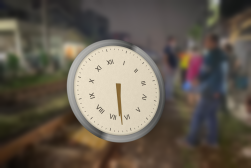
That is 6 h 32 min
